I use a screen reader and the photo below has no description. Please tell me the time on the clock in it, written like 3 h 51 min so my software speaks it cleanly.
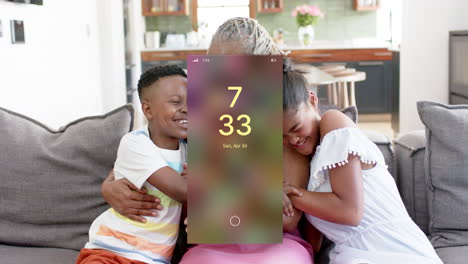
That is 7 h 33 min
